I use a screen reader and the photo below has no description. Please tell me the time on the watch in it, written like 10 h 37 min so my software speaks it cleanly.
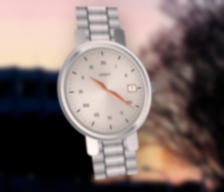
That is 10 h 21 min
